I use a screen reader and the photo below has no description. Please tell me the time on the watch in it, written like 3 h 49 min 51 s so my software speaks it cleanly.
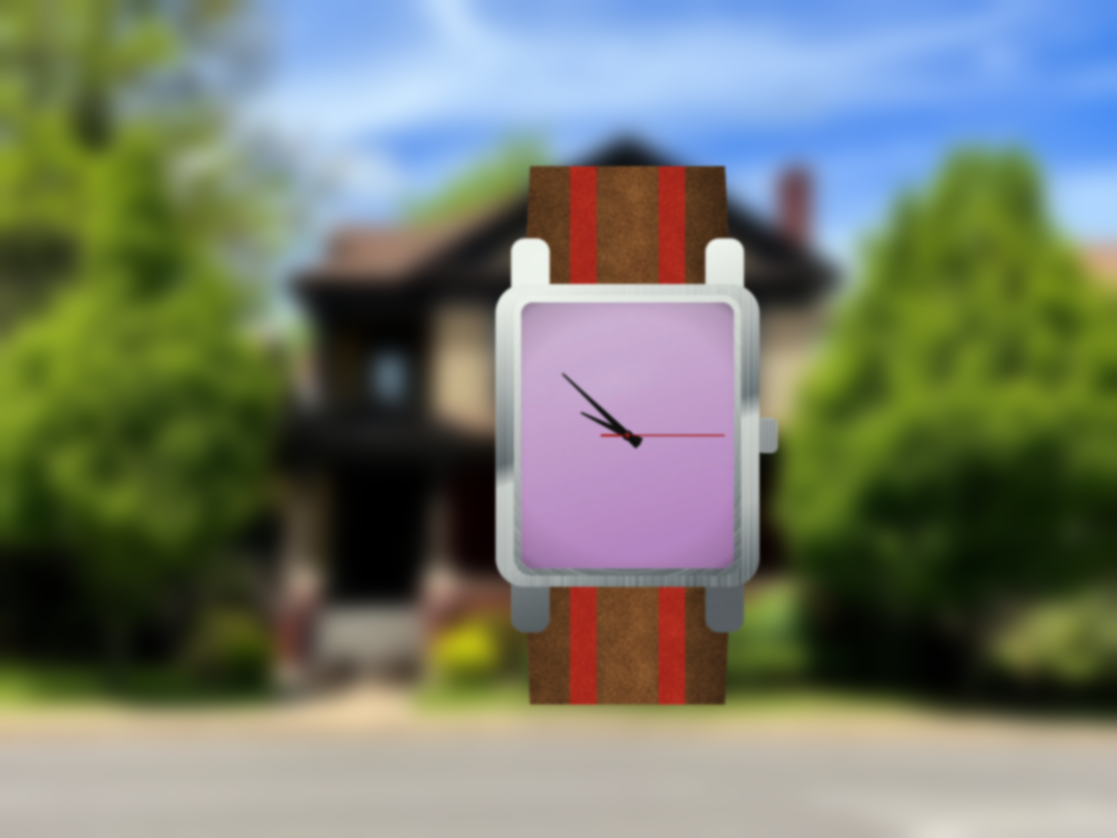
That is 9 h 52 min 15 s
